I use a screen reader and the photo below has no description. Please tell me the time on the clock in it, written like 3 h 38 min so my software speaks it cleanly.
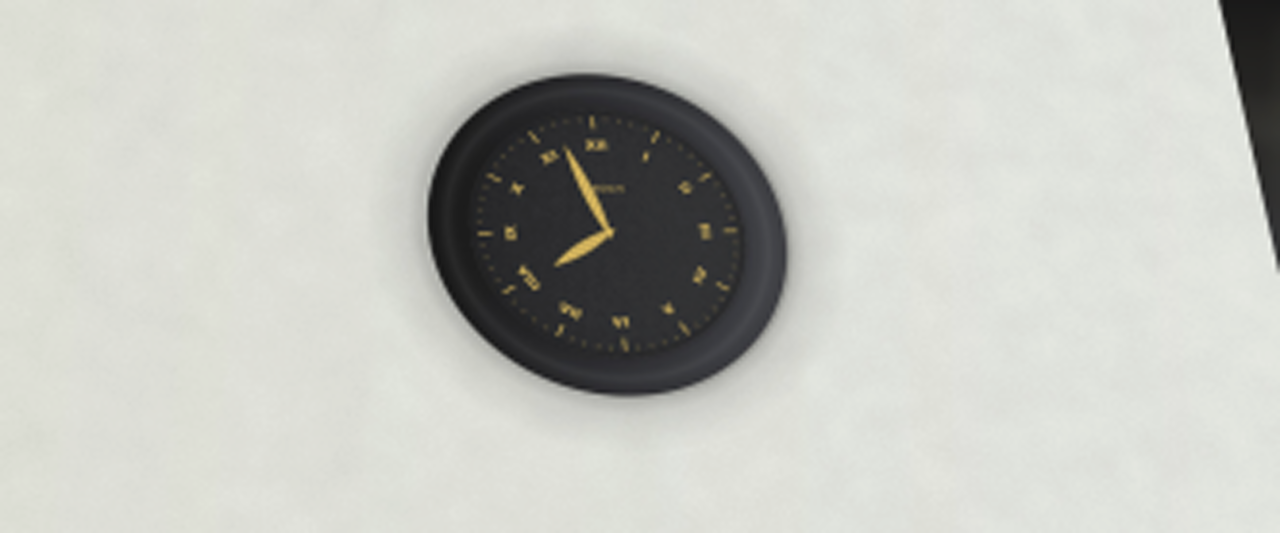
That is 7 h 57 min
